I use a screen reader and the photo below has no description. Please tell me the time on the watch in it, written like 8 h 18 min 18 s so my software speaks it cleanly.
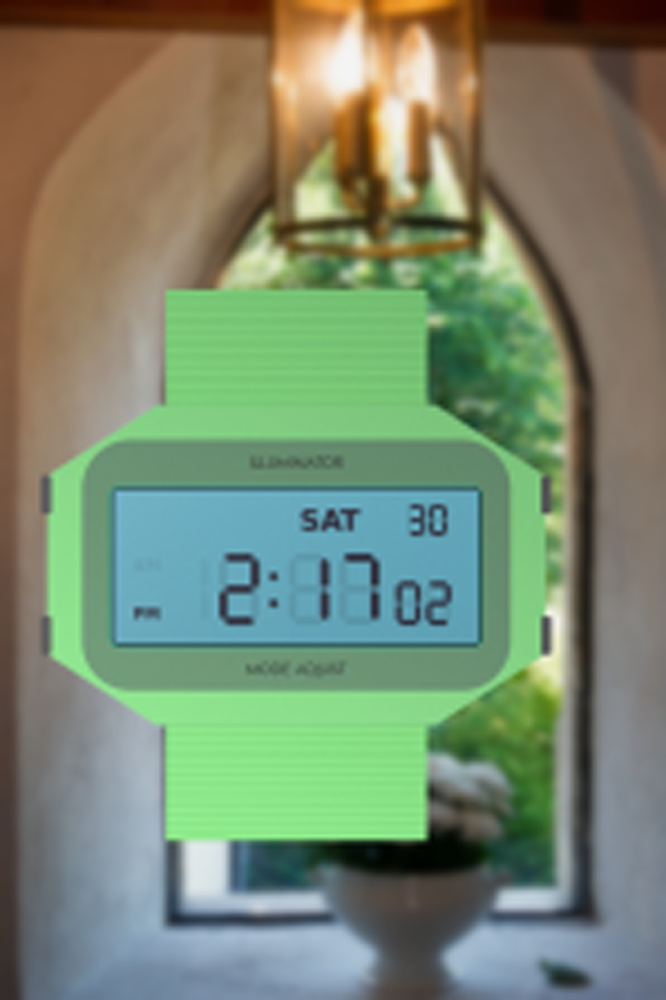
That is 2 h 17 min 02 s
